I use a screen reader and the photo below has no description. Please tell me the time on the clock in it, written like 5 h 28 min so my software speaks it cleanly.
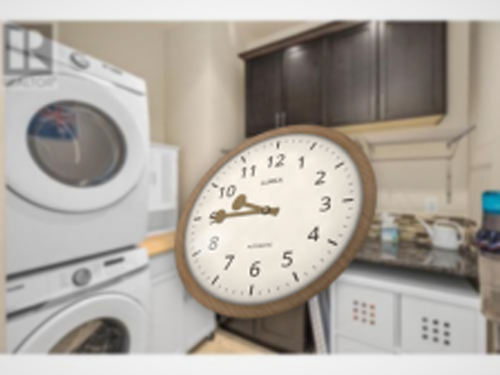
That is 9 h 45 min
